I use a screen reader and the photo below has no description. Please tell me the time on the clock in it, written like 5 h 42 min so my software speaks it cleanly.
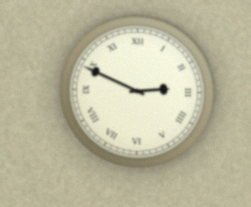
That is 2 h 49 min
